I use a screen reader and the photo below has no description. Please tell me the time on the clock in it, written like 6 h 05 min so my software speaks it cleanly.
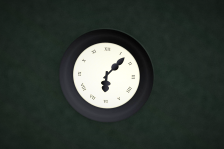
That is 6 h 07 min
